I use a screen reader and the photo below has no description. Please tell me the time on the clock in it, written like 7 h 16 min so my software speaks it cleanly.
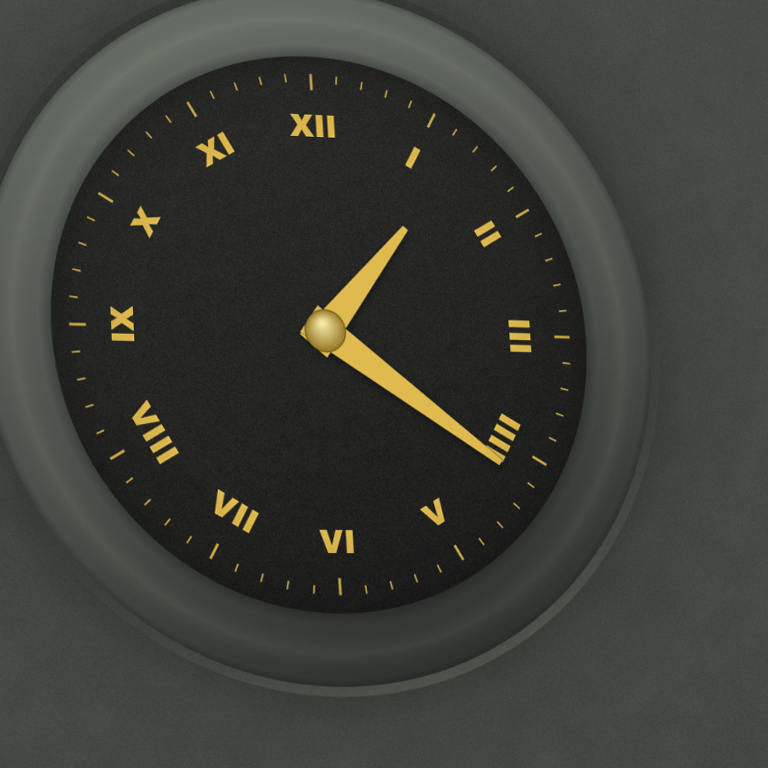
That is 1 h 21 min
